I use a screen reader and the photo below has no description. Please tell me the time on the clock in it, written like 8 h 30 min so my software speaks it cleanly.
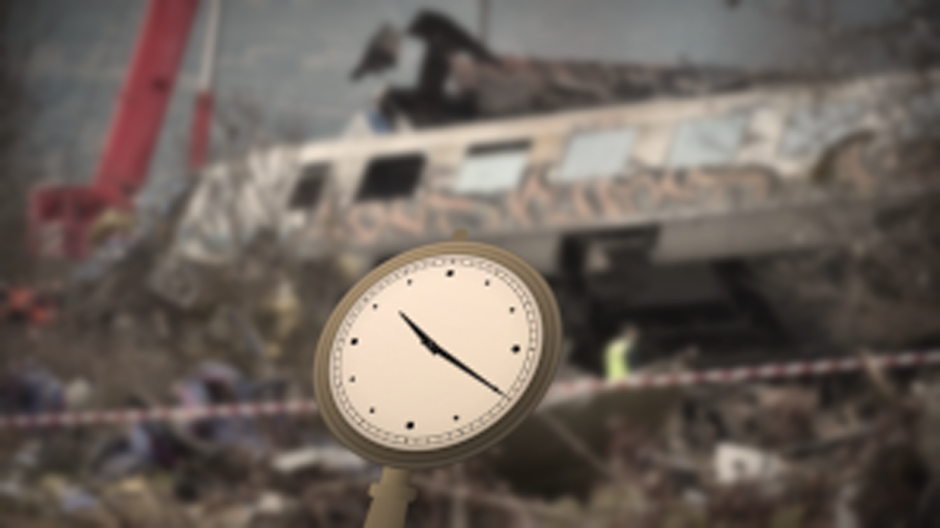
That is 10 h 20 min
